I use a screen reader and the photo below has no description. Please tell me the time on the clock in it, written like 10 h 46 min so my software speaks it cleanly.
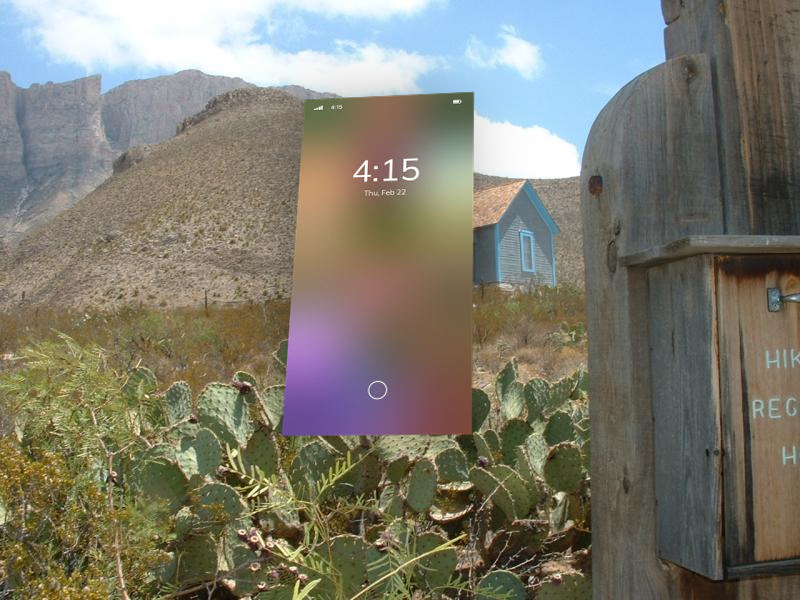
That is 4 h 15 min
